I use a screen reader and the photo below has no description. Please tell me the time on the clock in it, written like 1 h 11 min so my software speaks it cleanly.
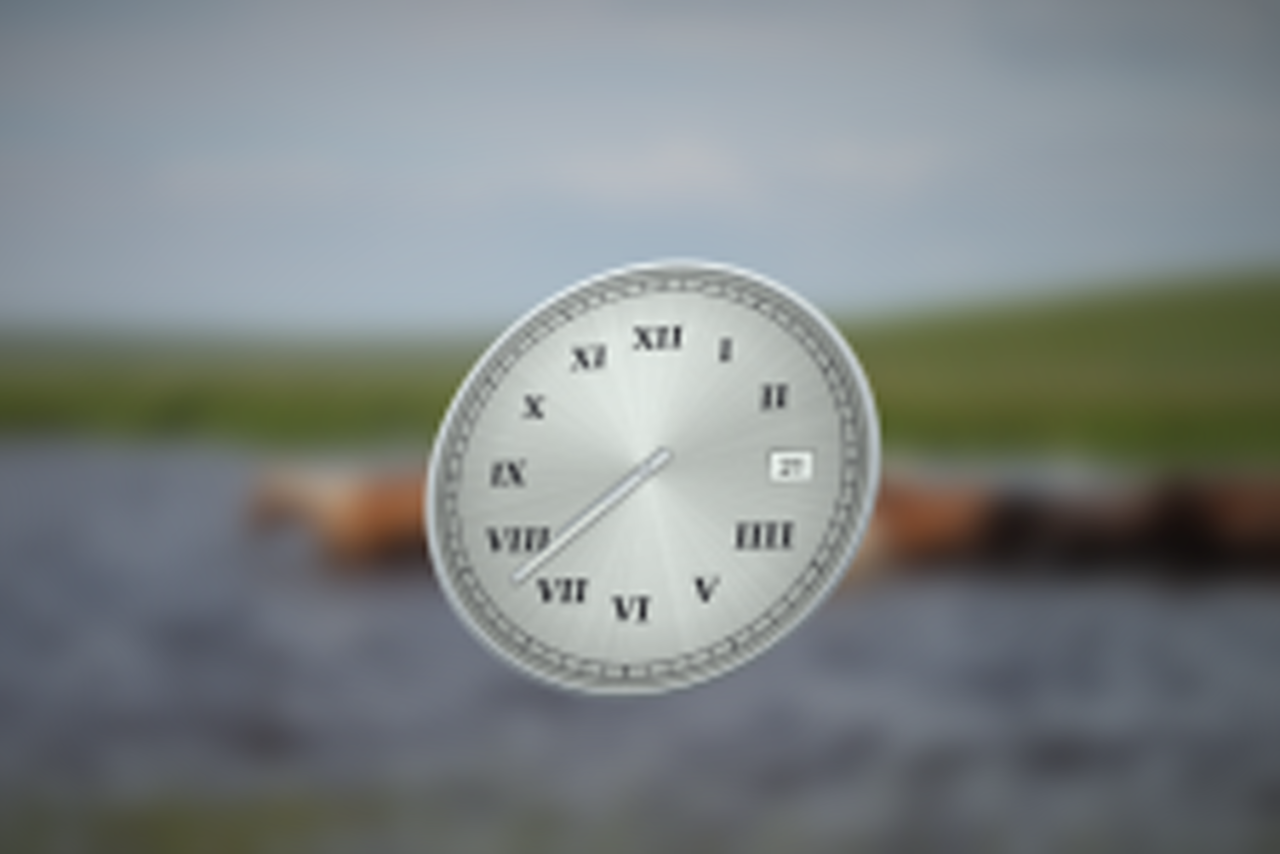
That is 7 h 38 min
